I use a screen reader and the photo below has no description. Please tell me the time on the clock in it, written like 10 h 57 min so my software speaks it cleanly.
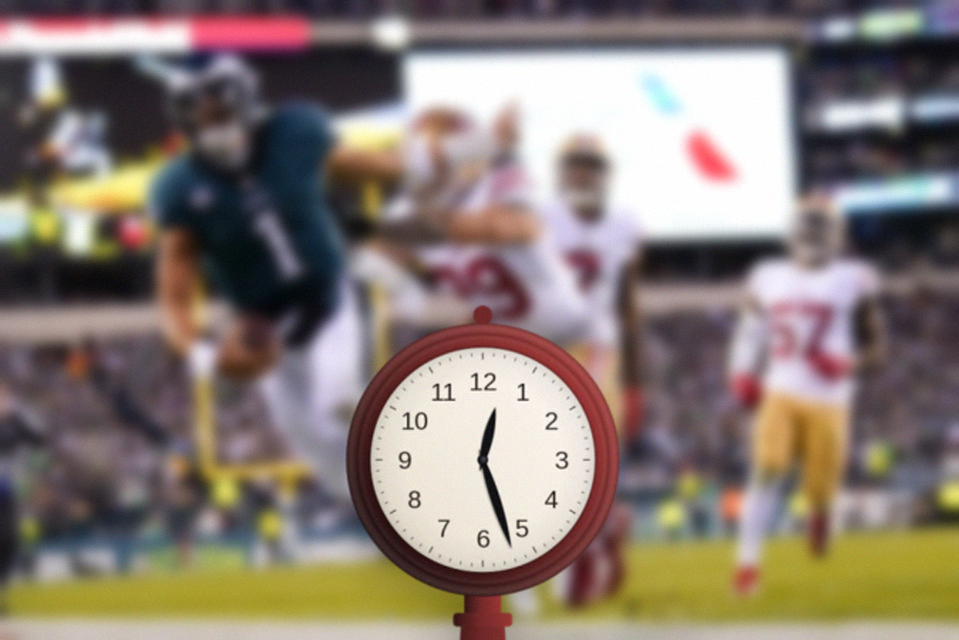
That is 12 h 27 min
